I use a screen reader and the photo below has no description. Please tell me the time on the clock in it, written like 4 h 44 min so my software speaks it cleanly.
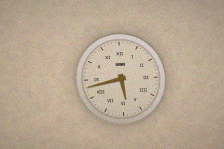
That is 5 h 43 min
